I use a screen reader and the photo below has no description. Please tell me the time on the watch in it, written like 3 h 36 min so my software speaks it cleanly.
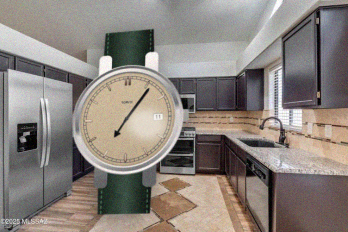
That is 7 h 06 min
